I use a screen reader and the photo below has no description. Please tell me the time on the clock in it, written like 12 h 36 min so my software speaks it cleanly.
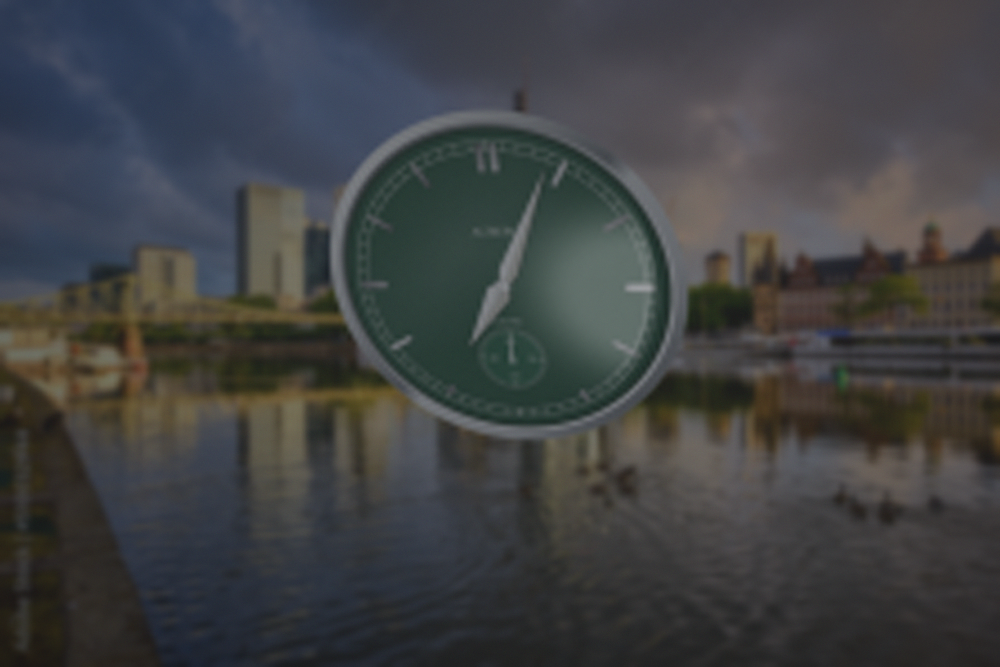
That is 7 h 04 min
